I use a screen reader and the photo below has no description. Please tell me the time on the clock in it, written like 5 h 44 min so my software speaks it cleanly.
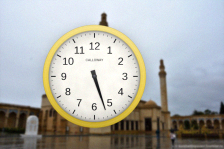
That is 5 h 27 min
